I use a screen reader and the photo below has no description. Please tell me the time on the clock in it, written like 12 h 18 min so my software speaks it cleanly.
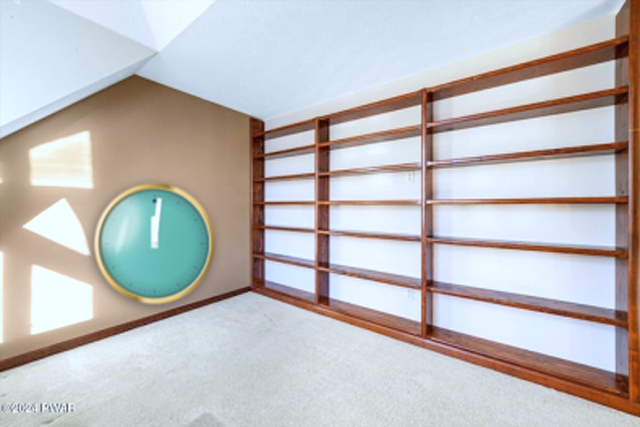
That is 12 h 01 min
